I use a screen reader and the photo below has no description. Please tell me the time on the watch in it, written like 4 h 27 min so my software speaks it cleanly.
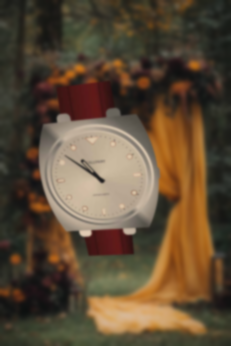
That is 10 h 52 min
